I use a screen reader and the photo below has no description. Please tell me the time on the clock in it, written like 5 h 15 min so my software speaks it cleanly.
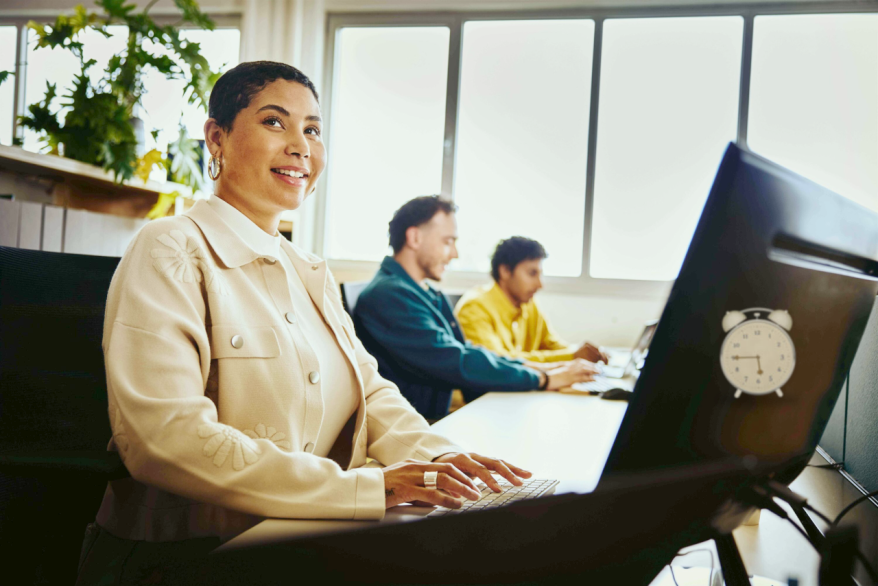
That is 5 h 45 min
